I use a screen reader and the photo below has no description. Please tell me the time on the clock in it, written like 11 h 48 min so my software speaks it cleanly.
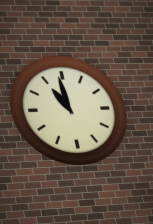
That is 10 h 59 min
